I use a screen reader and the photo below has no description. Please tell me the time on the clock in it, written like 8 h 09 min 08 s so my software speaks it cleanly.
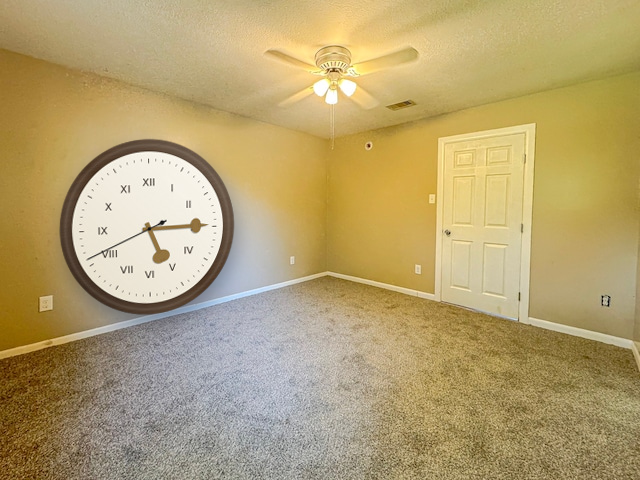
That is 5 h 14 min 41 s
